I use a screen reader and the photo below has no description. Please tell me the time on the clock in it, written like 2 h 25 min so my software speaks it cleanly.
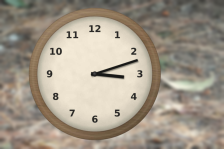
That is 3 h 12 min
